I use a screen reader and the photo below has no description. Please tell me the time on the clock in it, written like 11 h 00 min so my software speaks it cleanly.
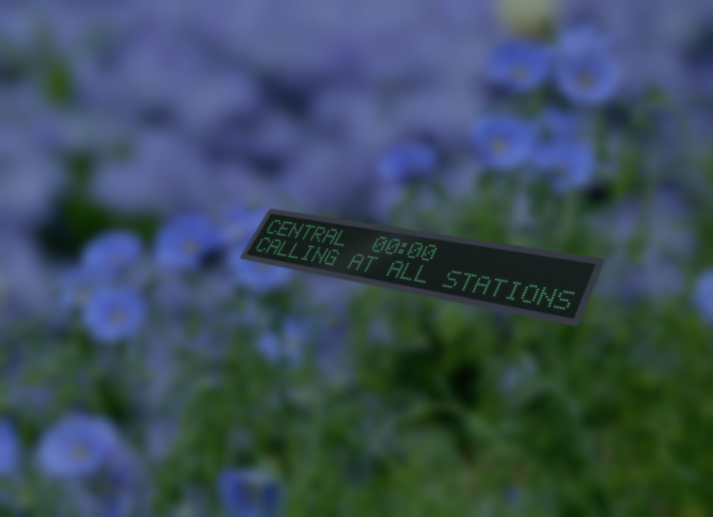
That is 0 h 00 min
